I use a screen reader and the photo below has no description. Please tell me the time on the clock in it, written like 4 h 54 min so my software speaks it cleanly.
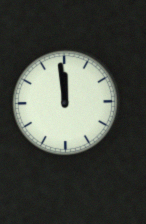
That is 11 h 59 min
